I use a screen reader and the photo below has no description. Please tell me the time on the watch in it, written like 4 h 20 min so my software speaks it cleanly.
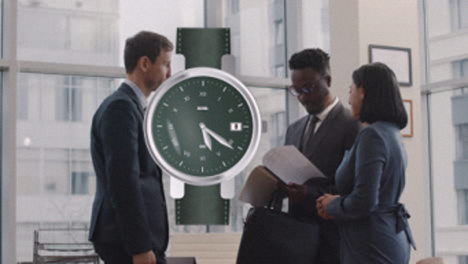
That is 5 h 21 min
